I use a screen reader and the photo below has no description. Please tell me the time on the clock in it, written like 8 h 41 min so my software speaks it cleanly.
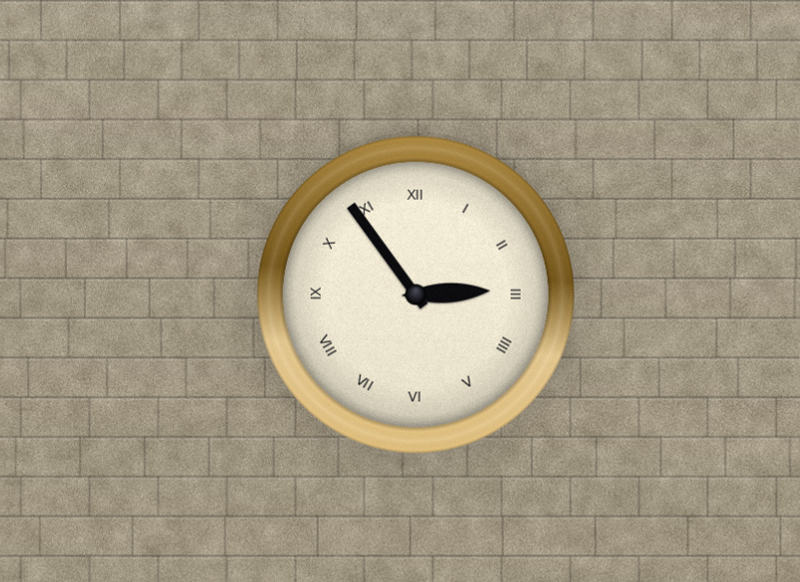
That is 2 h 54 min
